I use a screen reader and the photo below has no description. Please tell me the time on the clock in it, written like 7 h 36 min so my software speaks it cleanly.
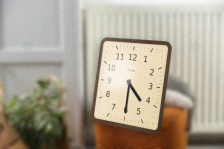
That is 4 h 30 min
